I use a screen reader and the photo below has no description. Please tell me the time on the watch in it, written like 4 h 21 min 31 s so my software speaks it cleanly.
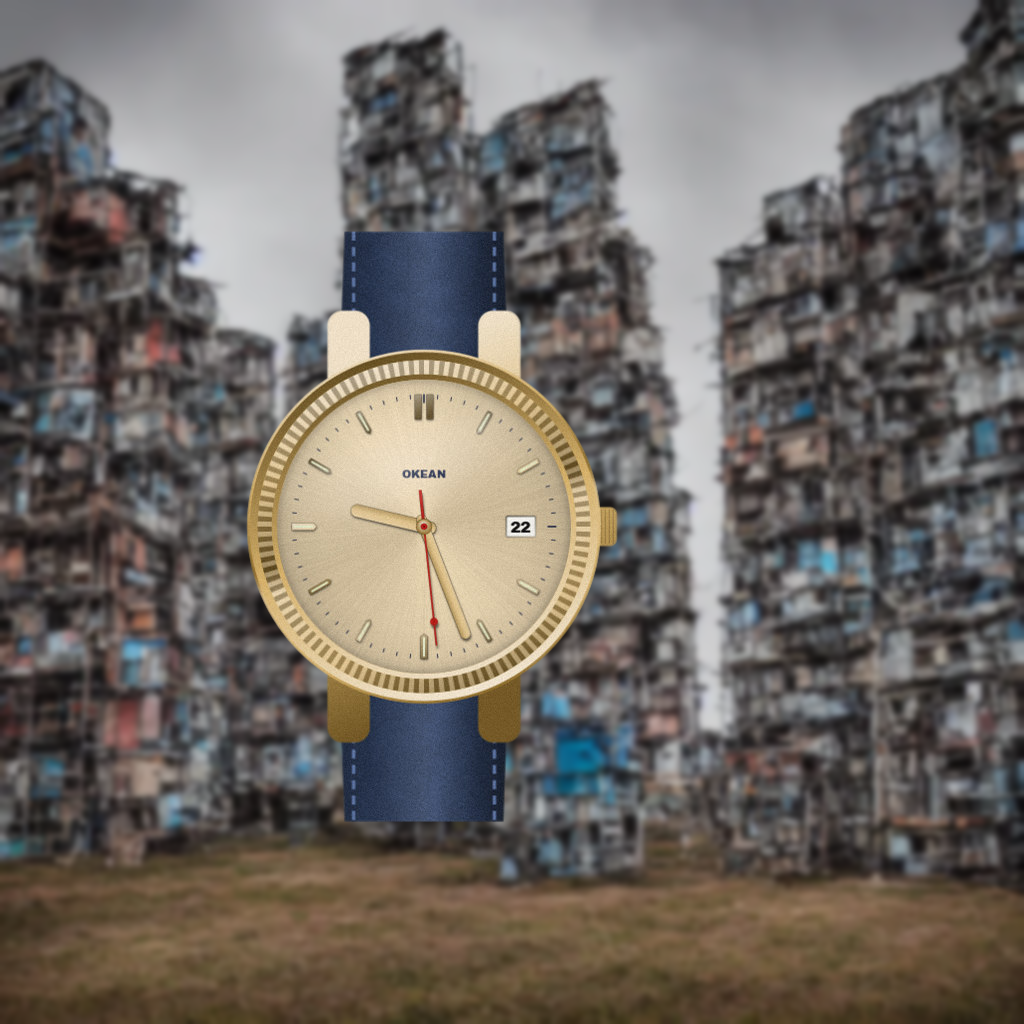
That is 9 h 26 min 29 s
